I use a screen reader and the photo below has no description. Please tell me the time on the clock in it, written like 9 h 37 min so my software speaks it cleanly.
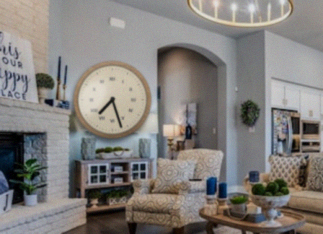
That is 7 h 27 min
